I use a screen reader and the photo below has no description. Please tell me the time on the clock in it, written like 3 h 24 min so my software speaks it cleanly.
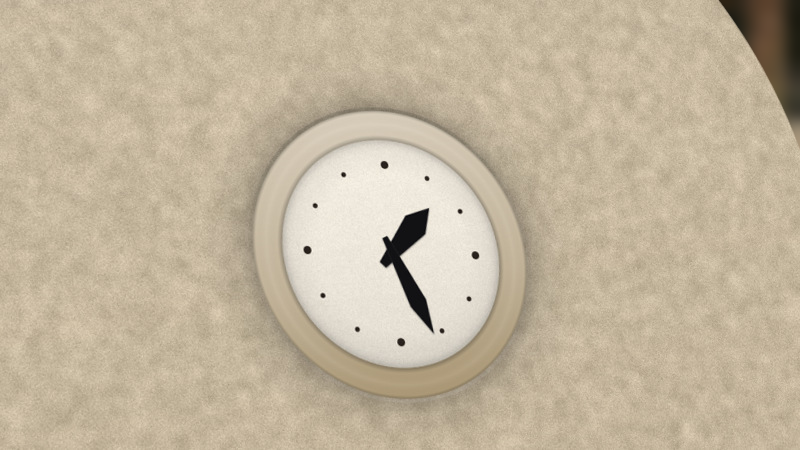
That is 1 h 26 min
